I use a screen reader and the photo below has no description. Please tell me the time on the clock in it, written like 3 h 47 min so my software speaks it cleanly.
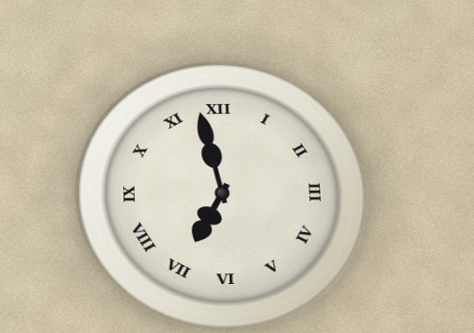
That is 6 h 58 min
